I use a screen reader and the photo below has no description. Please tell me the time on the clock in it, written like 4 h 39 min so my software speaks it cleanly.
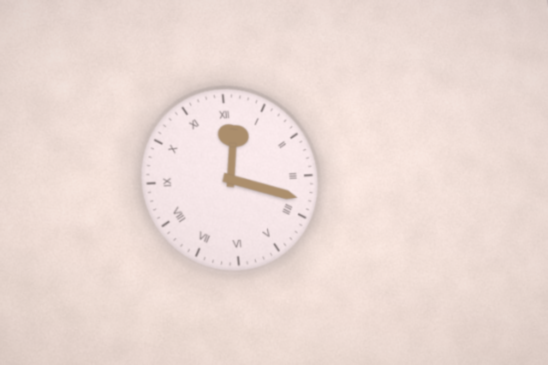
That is 12 h 18 min
